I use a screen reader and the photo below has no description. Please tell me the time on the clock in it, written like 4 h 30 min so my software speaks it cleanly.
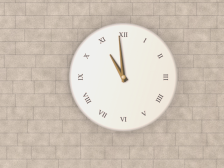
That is 10 h 59 min
